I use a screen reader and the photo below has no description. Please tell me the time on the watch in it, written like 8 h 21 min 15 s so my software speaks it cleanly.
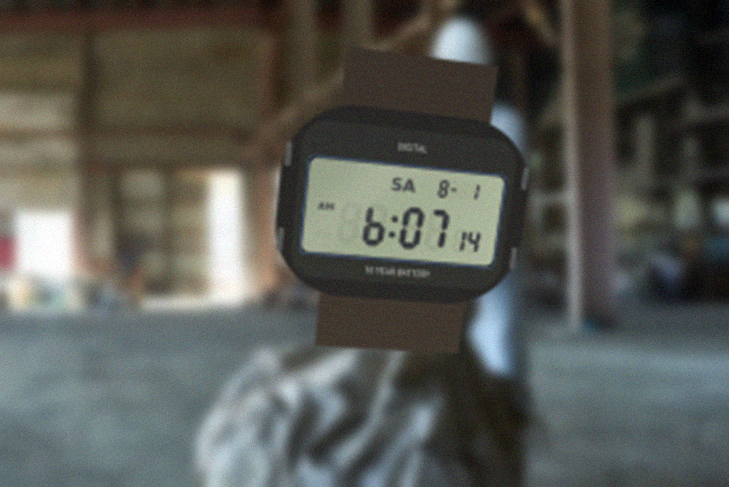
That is 6 h 07 min 14 s
